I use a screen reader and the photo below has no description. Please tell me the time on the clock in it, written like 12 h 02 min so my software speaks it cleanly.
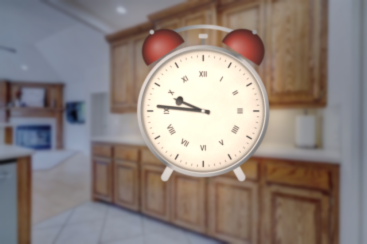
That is 9 h 46 min
